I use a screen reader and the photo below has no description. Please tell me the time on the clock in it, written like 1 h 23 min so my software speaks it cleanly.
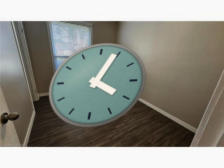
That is 4 h 04 min
